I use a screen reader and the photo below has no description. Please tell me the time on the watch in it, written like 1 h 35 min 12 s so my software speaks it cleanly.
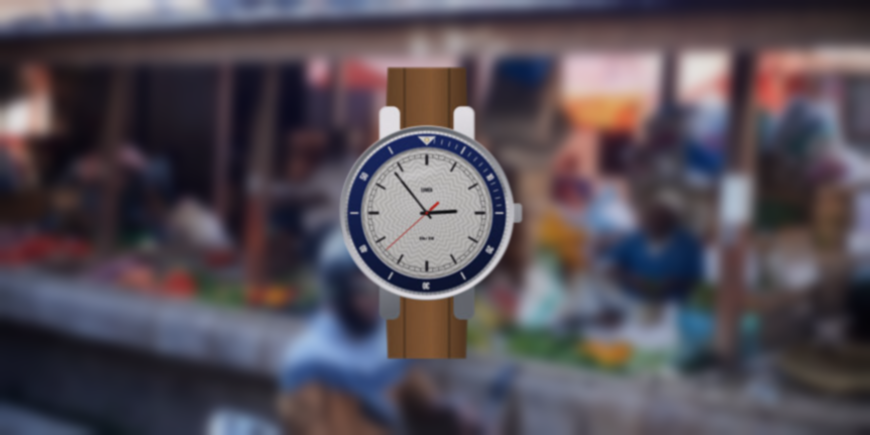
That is 2 h 53 min 38 s
